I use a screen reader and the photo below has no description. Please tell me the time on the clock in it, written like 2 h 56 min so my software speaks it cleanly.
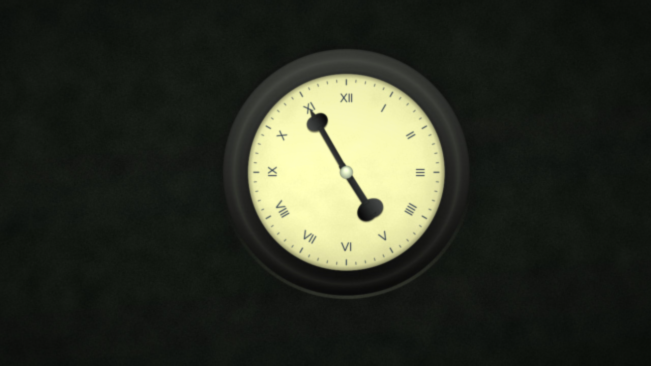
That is 4 h 55 min
